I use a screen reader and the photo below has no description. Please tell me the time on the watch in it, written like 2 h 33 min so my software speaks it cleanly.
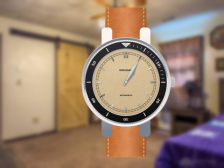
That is 1 h 05 min
